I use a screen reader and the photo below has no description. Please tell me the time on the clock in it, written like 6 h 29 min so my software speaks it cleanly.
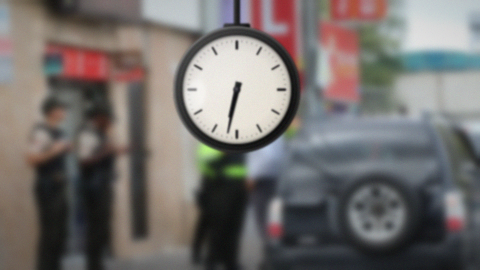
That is 6 h 32 min
